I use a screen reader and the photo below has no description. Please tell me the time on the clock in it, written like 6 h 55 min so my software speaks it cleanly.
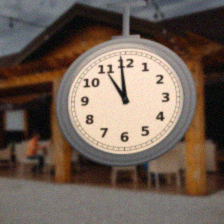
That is 10 h 59 min
